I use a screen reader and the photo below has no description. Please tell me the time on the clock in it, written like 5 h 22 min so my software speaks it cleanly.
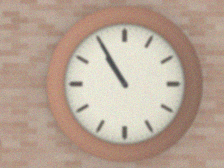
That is 10 h 55 min
